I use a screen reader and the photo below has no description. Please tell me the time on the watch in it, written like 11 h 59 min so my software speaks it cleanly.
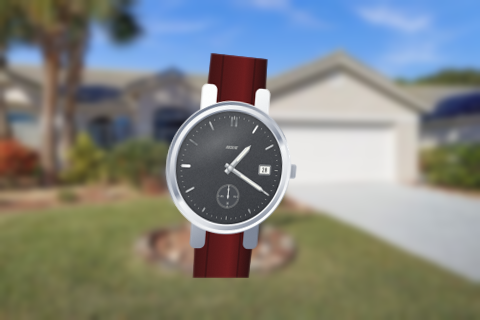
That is 1 h 20 min
